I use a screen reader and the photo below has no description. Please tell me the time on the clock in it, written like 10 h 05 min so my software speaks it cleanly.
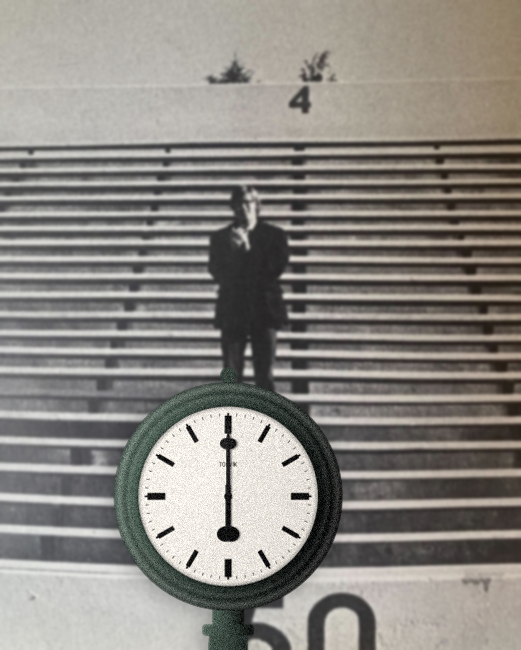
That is 6 h 00 min
